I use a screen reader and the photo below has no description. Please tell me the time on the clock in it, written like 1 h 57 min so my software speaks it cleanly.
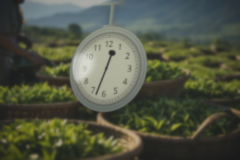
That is 12 h 33 min
